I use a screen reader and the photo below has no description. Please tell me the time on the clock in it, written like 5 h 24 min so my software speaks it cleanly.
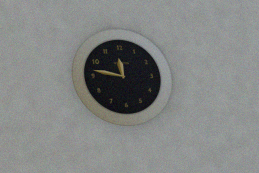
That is 11 h 47 min
